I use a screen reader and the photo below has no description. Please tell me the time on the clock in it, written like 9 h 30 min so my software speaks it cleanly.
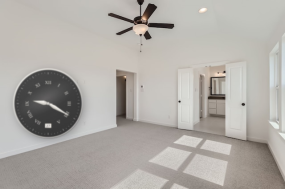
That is 9 h 20 min
